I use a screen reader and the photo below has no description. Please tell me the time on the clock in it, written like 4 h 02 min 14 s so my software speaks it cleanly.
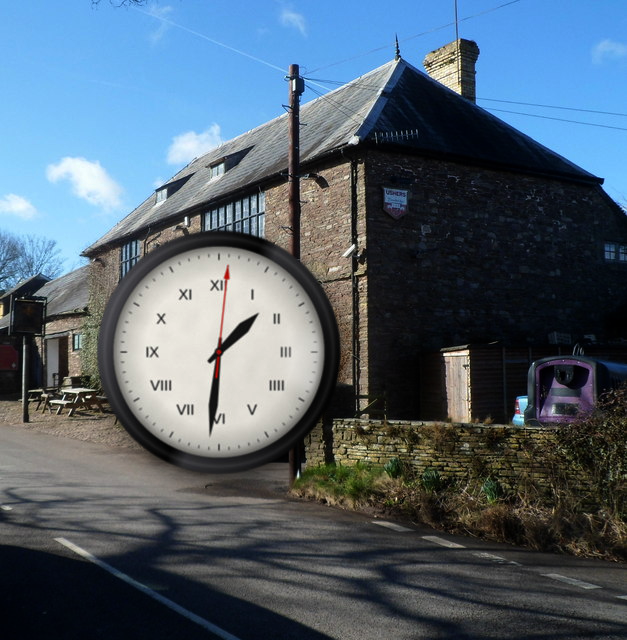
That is 1 h 31 min 01 s
